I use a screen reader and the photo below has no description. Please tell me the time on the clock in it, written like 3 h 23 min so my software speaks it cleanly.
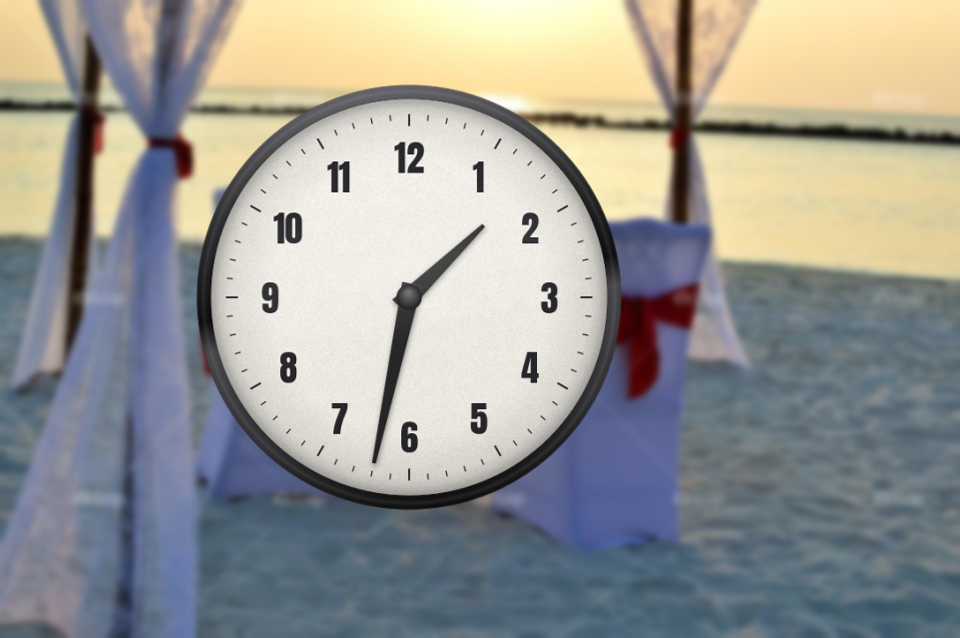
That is 1 h 32 min
